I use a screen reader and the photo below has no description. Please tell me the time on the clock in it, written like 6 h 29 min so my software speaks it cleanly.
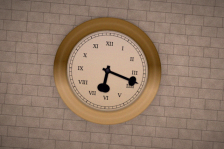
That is 6 h 18 min
